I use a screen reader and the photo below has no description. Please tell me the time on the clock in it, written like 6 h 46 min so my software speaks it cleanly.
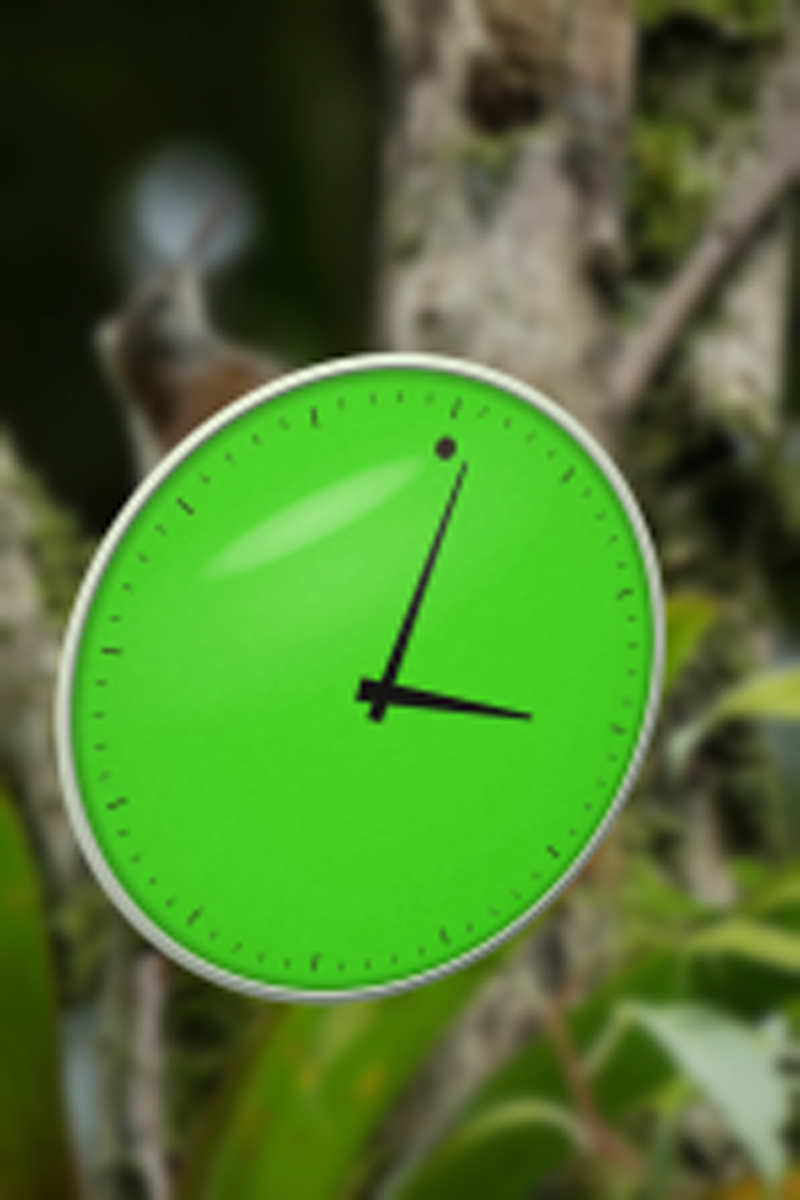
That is 3 h 01 min
